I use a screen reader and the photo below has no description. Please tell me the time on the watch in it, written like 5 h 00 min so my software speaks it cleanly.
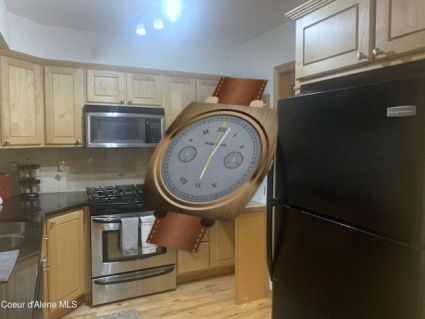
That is 6 h 02 min
